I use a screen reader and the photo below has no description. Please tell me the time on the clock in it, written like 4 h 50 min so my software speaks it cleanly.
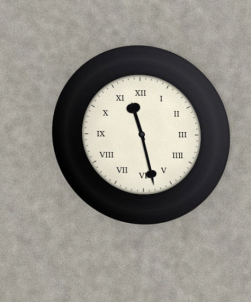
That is 11 h 28 min
